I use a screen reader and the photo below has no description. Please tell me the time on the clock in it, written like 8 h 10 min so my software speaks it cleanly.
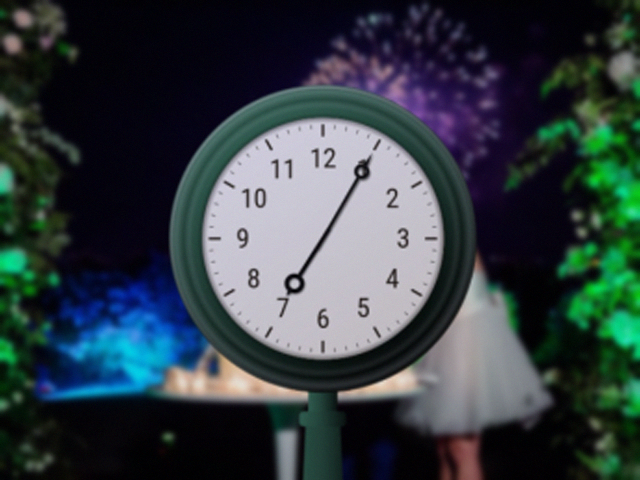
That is 7 h 05 min
